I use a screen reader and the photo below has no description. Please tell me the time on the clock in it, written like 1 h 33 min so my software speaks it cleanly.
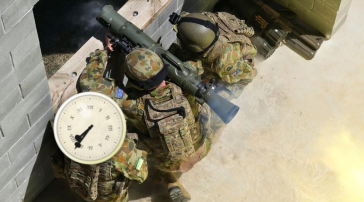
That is 7 h 36 min
